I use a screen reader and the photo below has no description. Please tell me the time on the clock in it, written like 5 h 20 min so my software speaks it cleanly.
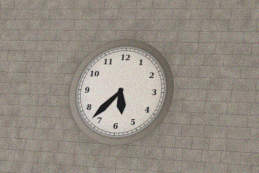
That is 5 h 37 min
